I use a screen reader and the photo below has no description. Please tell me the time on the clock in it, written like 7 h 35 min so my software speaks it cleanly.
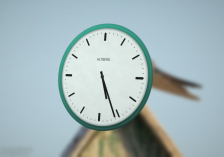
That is 5 h 26 min
